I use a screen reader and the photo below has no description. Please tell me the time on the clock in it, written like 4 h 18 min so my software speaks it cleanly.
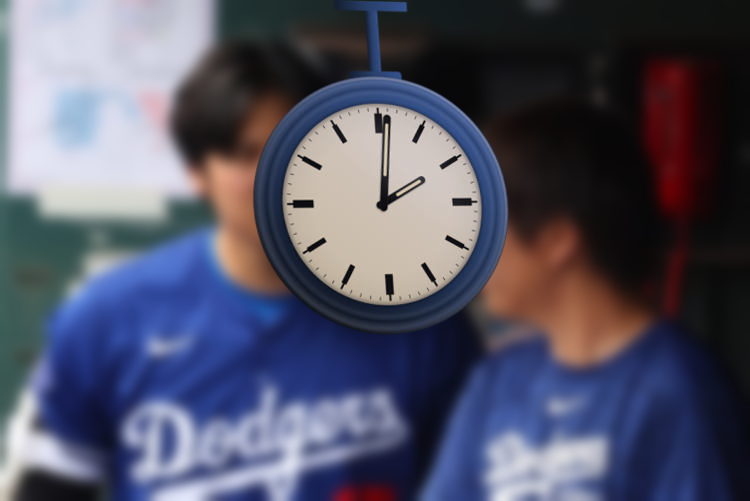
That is 2 h 01 min
